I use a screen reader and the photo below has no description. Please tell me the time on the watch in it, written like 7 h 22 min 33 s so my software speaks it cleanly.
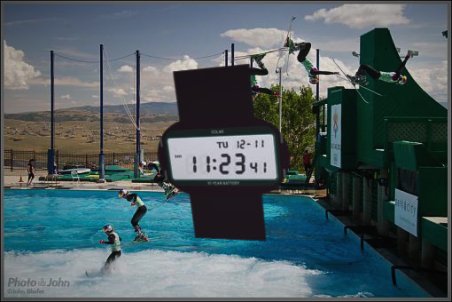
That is 11 h 23 min 41 s
